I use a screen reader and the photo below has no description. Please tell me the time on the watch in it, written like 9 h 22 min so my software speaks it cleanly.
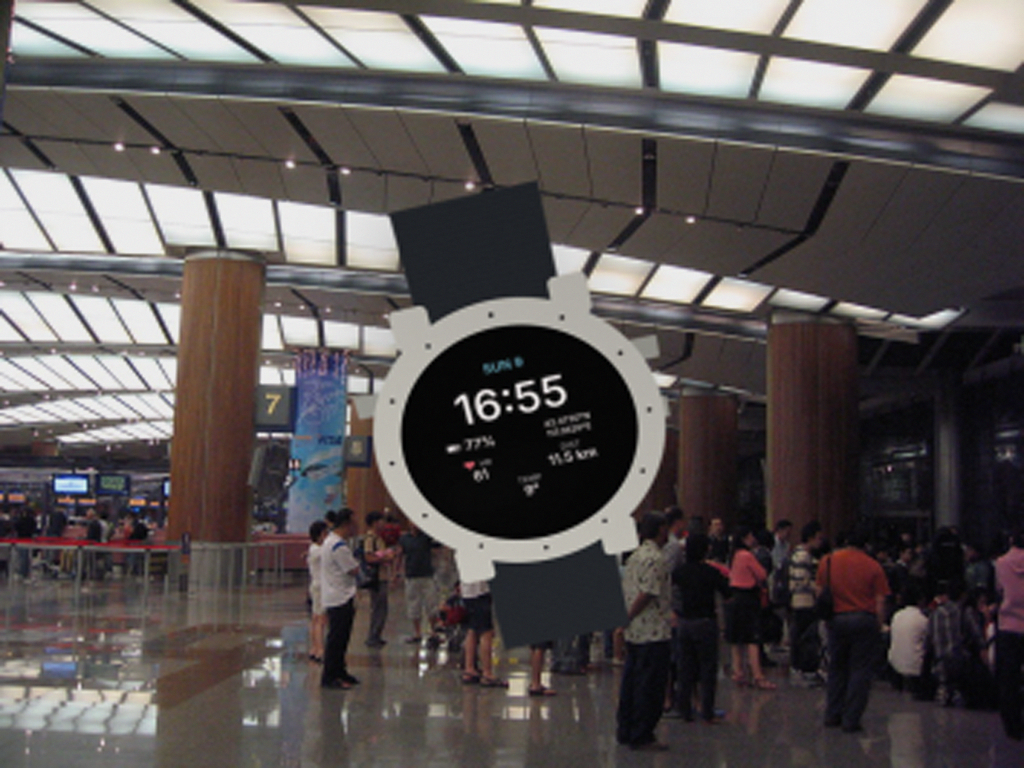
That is 16 h 55 min
